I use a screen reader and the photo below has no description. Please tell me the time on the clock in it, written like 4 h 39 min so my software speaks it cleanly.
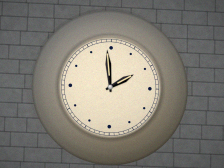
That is 1 h 59 min
